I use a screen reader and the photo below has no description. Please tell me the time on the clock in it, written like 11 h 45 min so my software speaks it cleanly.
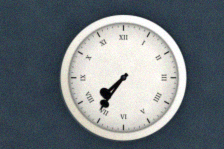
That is 7 h 36 min
